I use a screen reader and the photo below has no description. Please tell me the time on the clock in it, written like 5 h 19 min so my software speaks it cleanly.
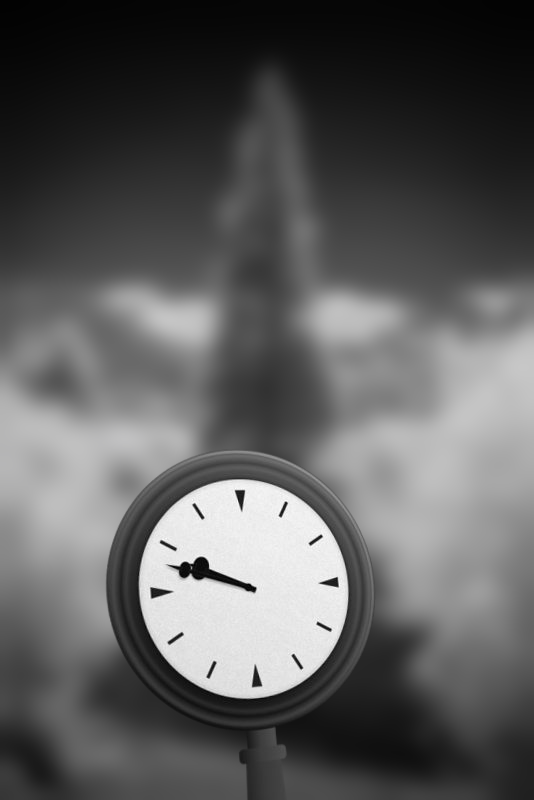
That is 9 h 48 min
